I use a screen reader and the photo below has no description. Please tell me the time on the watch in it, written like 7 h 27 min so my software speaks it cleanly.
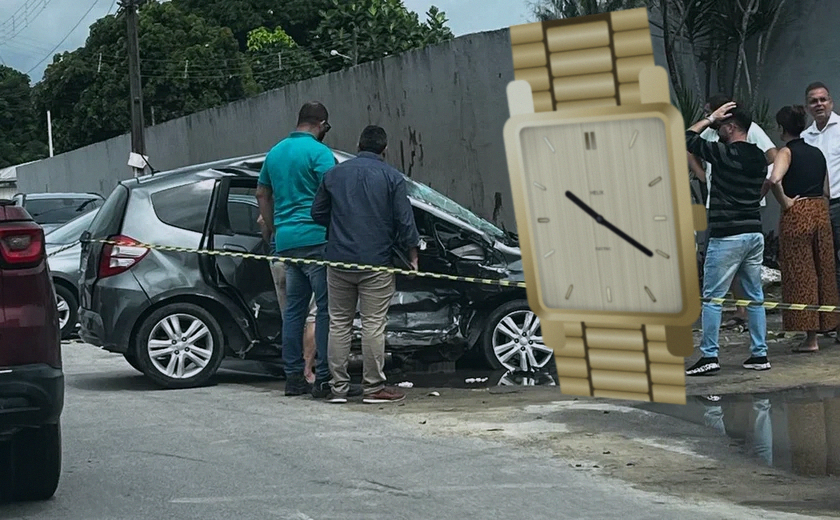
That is 10 h 21 min
